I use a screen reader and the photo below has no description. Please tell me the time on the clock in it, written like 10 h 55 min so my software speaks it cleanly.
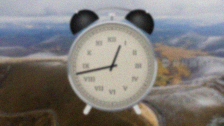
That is 12 h 43 min
